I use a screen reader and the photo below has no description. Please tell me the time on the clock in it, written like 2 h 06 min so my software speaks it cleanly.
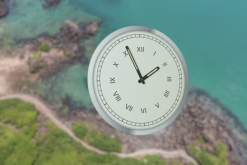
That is 1 h 56 min
